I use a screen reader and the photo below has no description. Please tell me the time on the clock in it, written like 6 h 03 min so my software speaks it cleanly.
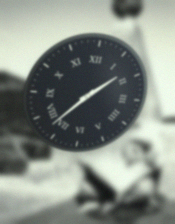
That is 1 h 37 min
